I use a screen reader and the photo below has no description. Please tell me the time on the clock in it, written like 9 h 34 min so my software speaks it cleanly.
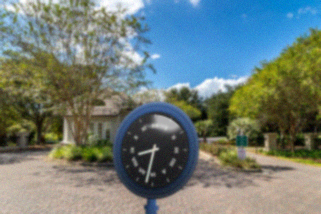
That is 8 h 32 min
